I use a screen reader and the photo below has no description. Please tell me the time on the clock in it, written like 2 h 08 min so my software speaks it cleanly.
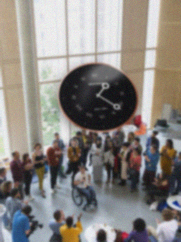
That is 1 h 22 min
